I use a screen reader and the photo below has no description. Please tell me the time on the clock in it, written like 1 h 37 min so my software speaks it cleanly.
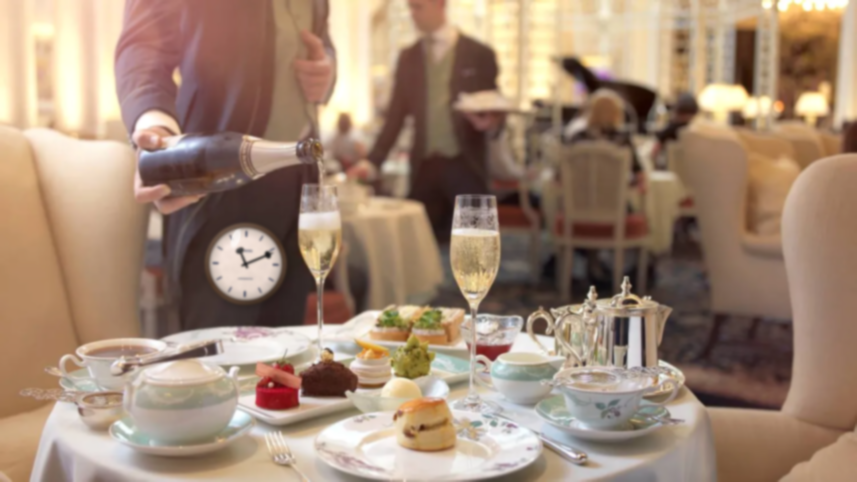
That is 11 h 11 min
